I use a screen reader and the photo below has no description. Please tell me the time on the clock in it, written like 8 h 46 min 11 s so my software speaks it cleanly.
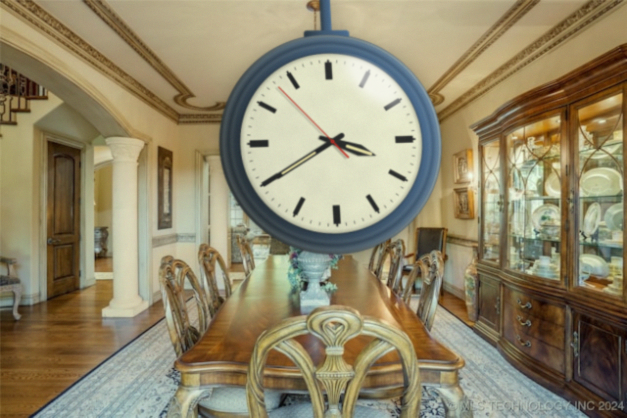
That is 3 h 39 min 53 s
